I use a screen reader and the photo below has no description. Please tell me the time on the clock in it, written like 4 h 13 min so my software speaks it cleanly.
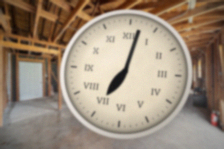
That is 7 h 02 min
